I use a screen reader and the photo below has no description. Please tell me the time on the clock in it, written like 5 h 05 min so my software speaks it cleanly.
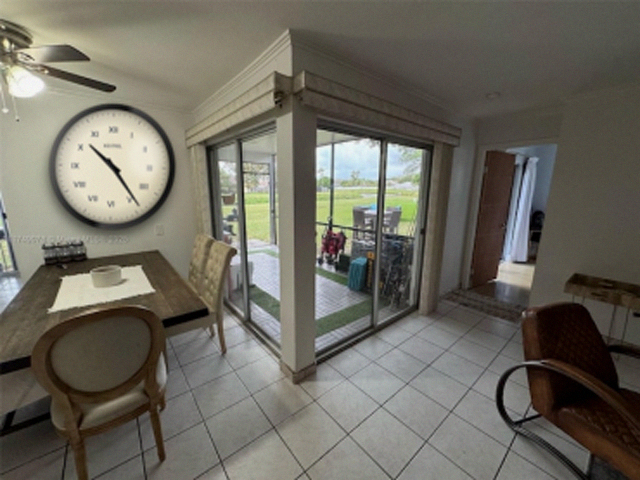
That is 10 h 24 min
